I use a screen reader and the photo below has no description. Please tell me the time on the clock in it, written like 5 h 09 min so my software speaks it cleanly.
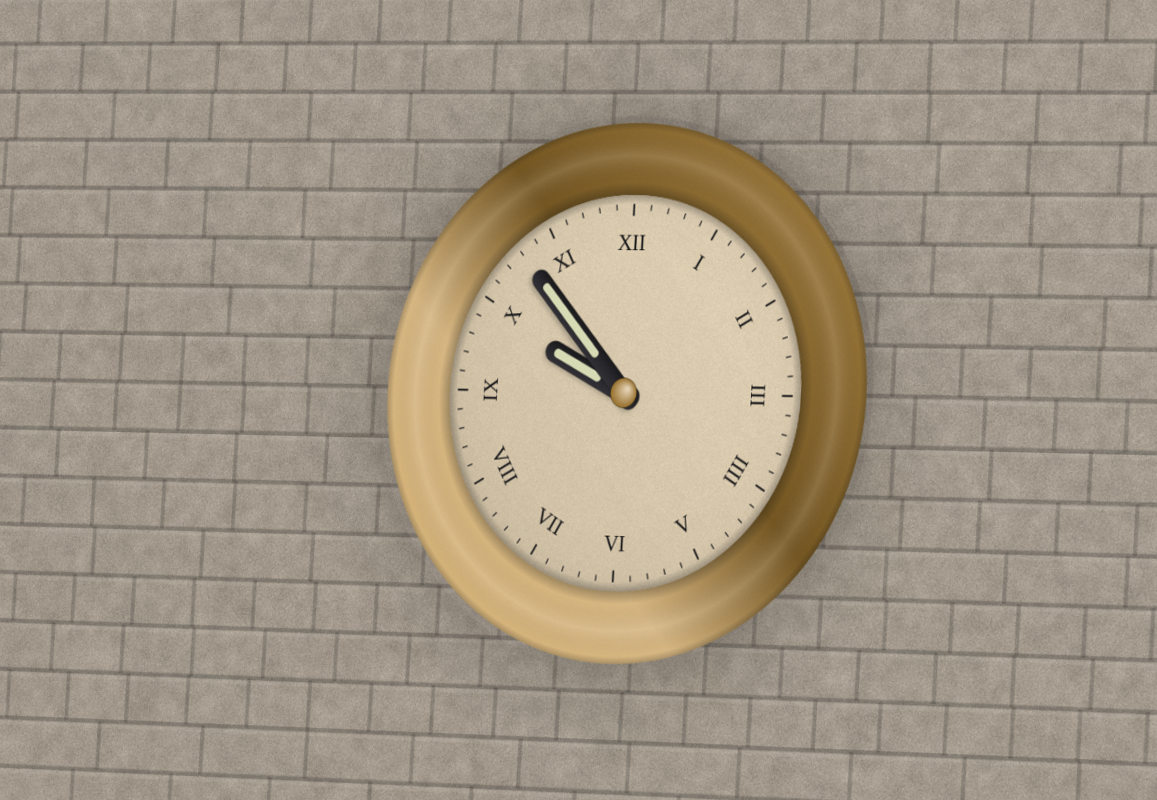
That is 9 h 53 min
